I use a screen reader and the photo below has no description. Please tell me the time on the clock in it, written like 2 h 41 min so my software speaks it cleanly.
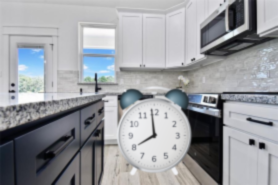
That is 7 h 59 min
